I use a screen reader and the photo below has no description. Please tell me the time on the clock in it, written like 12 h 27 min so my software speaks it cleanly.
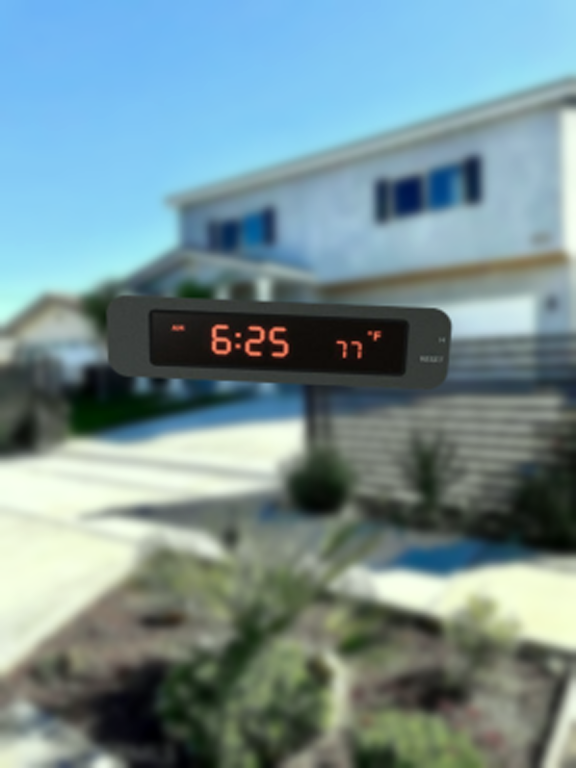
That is 6 h 25 min
